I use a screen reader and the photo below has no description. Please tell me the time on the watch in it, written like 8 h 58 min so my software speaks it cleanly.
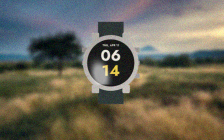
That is 6 h 14 min
